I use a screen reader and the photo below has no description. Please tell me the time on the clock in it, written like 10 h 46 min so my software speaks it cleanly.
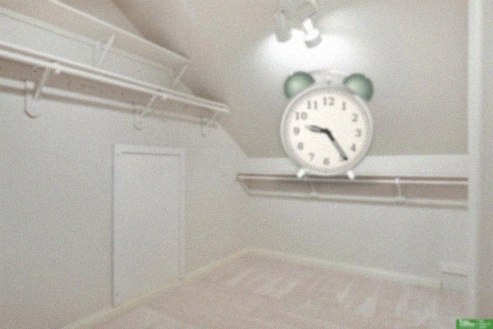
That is 9 h 24 min
